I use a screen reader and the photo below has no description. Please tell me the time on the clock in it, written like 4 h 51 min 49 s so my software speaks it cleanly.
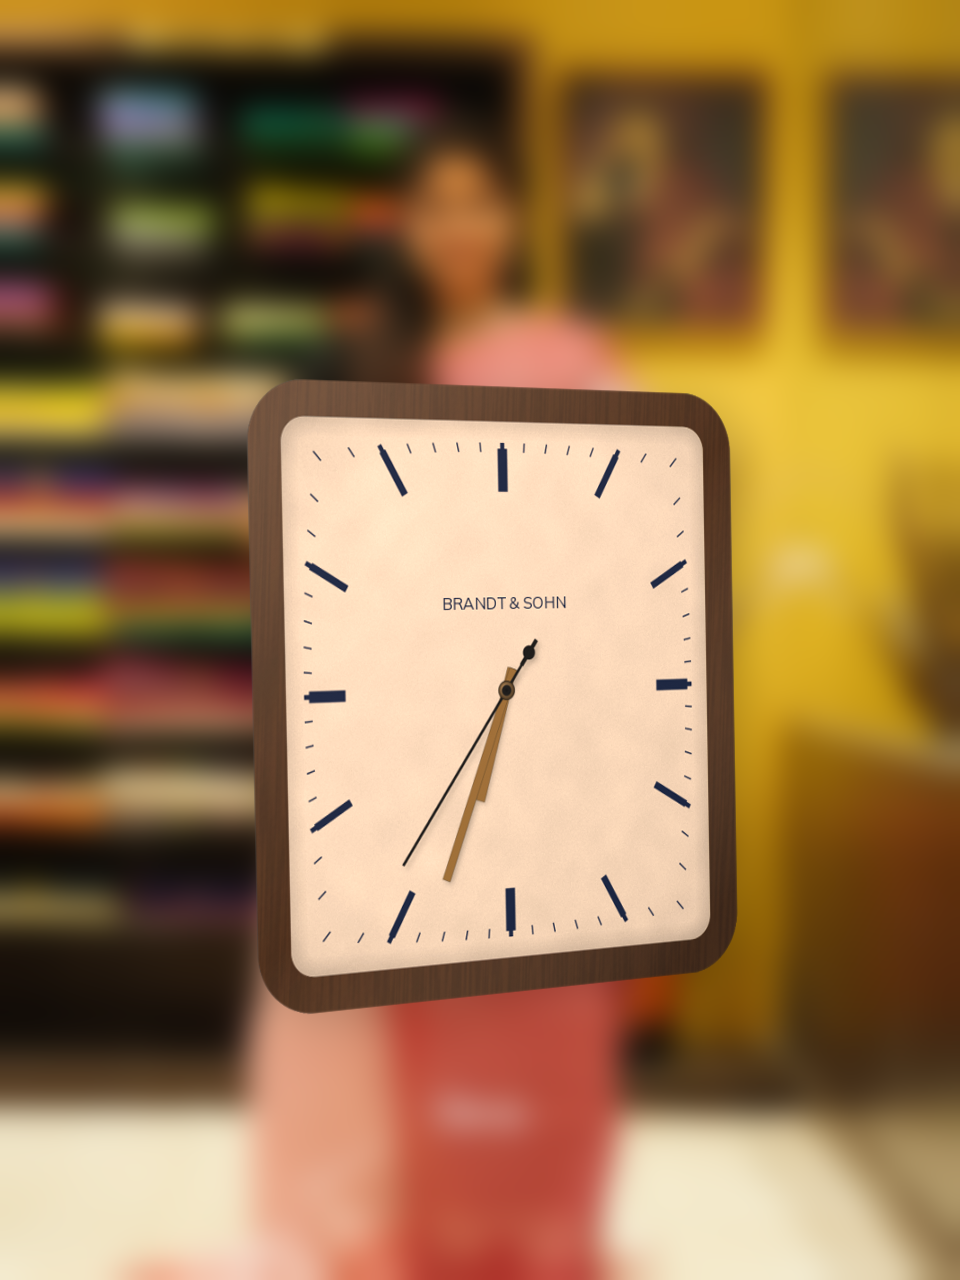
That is 6 h 33 min 36 s
